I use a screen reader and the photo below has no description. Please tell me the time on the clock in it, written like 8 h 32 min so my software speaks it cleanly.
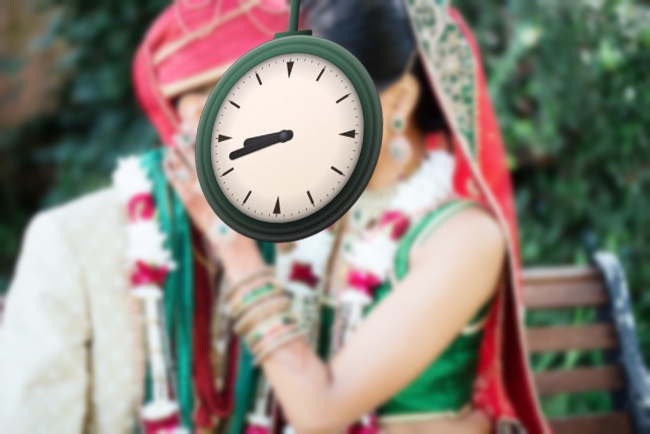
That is 8 h 42 min
